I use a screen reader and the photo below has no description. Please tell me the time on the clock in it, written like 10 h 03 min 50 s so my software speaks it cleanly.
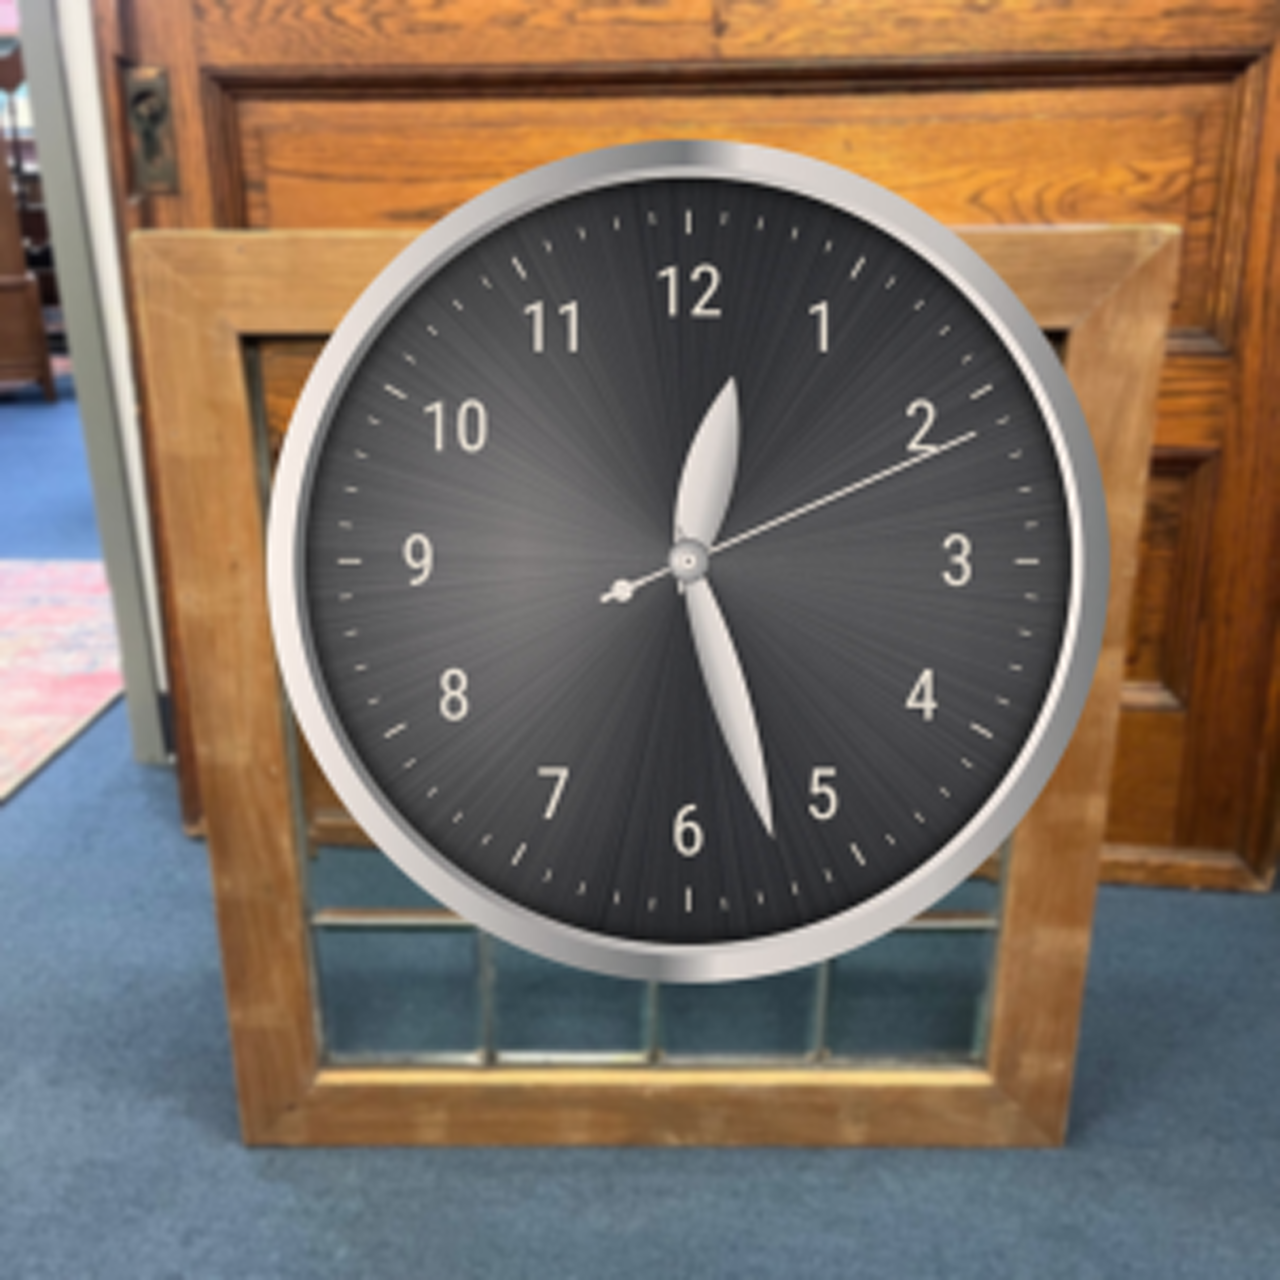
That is 12 h 27 min 11 s
